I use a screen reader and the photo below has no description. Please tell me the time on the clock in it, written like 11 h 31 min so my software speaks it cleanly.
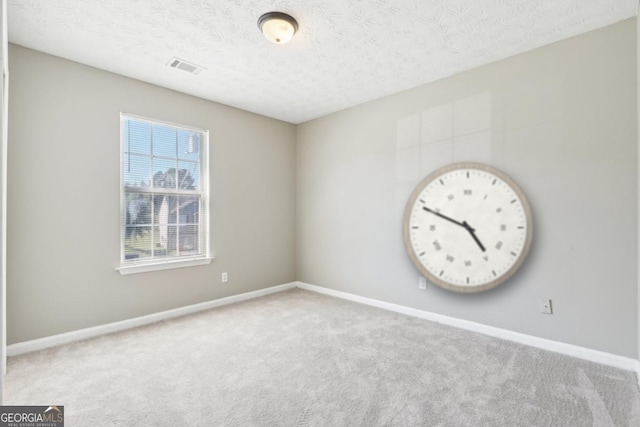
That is 4 h 49 min
